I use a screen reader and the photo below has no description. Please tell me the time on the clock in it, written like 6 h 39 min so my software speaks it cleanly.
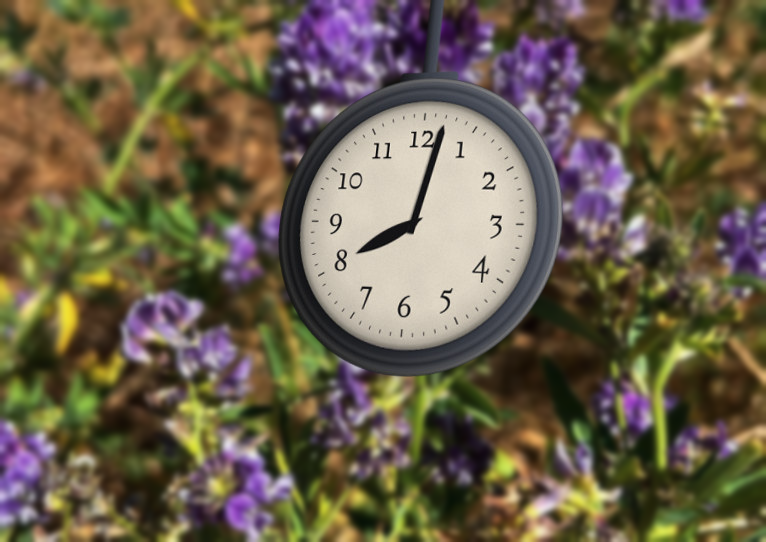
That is 8 h 02 min
